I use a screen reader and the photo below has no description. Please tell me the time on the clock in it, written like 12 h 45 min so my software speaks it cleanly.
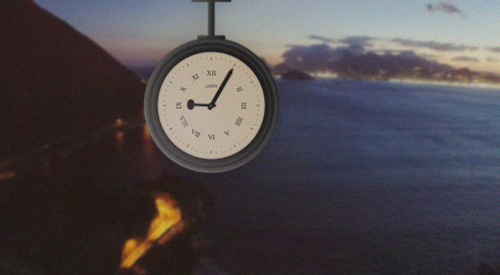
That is 9 h 05 min
